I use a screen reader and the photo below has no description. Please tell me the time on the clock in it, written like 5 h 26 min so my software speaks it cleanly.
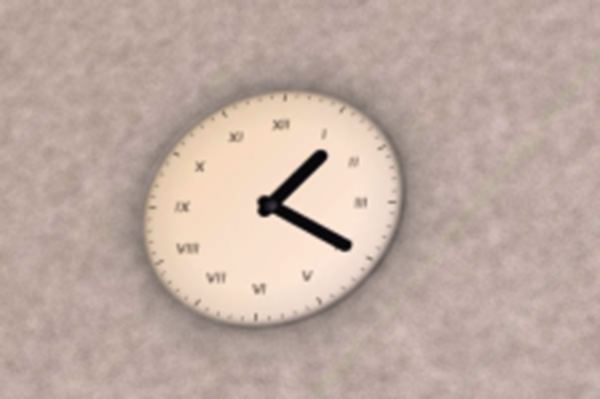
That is 1 h 20 min
